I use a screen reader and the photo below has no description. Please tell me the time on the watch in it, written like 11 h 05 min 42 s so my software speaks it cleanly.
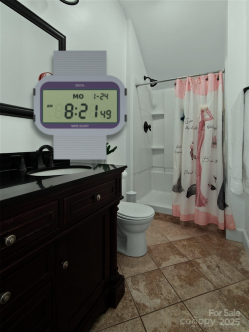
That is 8 h 21 min 49 s
